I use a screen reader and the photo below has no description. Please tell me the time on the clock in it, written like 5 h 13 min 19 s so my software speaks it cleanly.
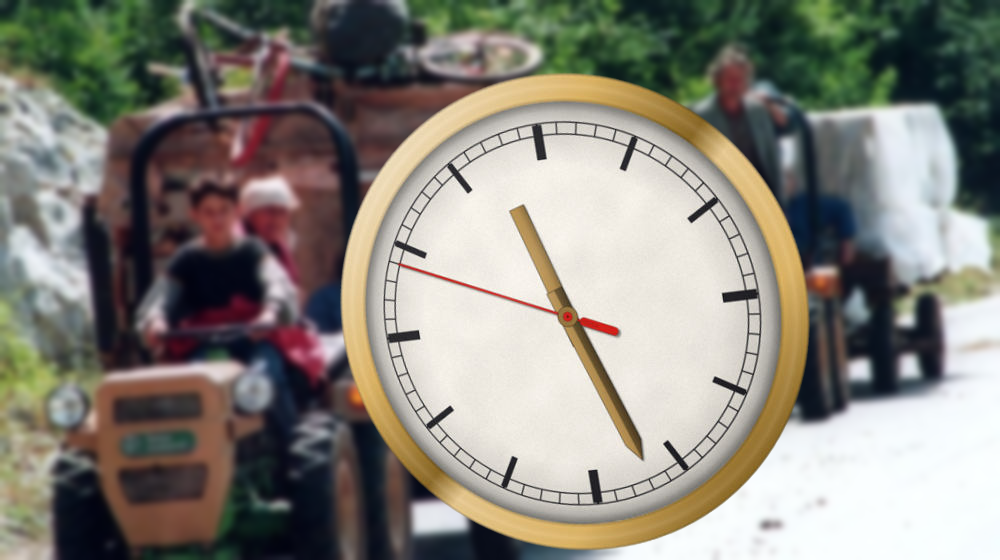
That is 11 h 26 min 49 s
